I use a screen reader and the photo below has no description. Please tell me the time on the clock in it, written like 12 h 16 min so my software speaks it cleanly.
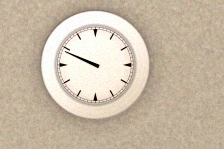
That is 9 h 49 min
